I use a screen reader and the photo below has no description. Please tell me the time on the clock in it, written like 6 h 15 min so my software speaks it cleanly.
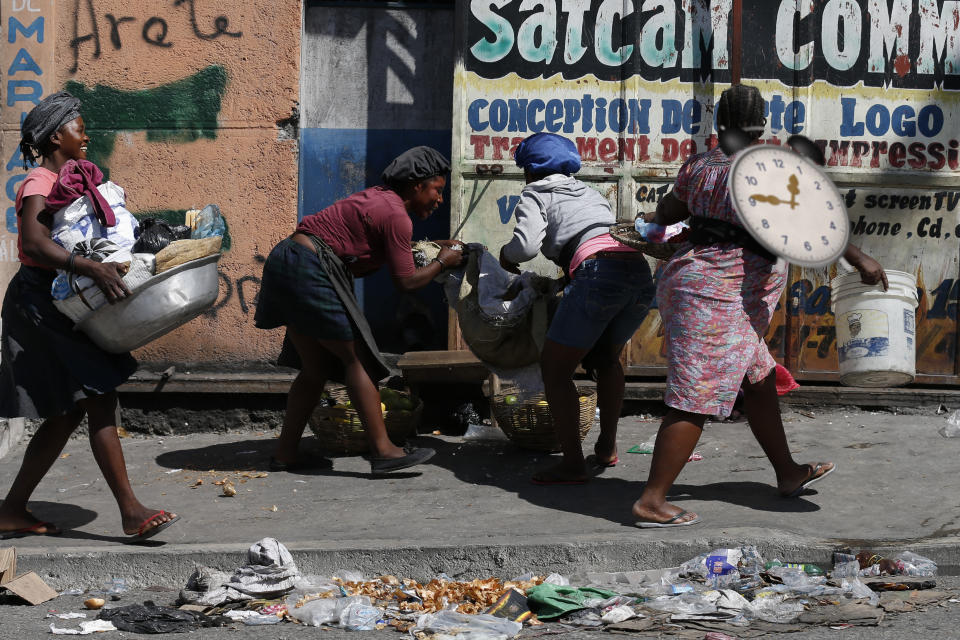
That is 12 h 46 min
